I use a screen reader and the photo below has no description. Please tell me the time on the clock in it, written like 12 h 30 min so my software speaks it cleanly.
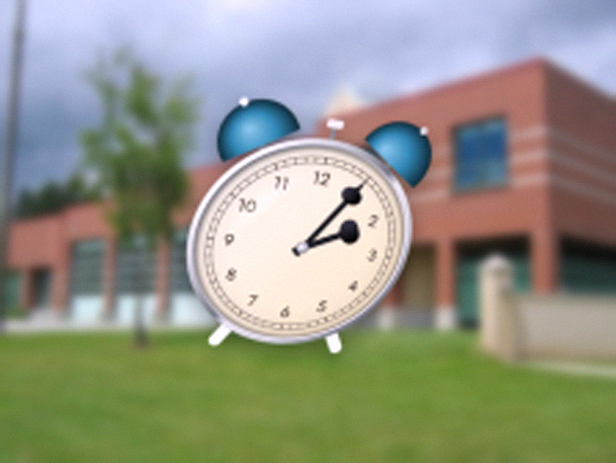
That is 2 h 05 min
